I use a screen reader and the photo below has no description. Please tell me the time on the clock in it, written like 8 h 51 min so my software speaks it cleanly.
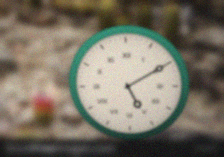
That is 5 h 10 min
